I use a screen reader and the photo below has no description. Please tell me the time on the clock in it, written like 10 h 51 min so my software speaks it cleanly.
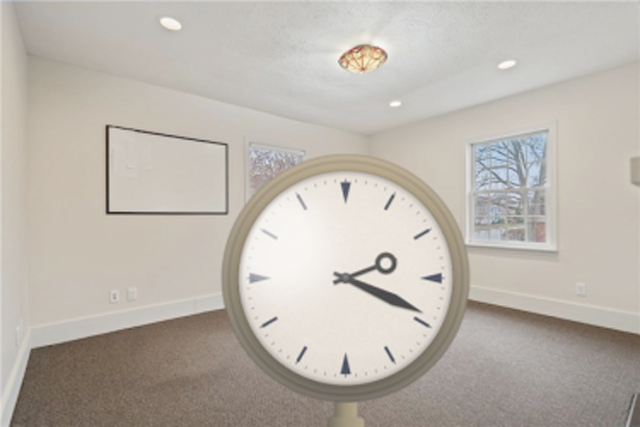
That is 2 h 19 min
